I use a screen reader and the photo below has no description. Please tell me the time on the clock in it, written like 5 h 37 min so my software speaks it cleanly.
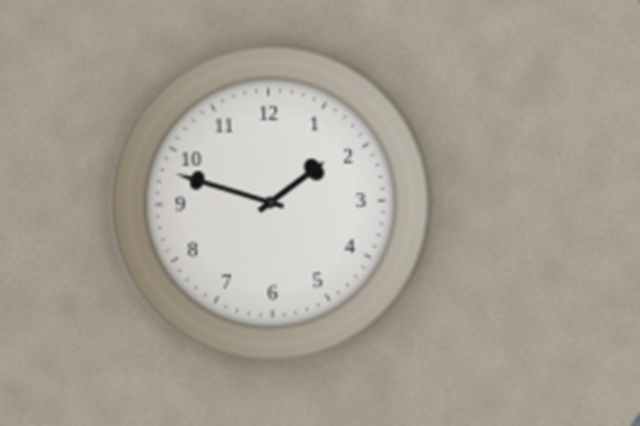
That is 1 h 48 min
